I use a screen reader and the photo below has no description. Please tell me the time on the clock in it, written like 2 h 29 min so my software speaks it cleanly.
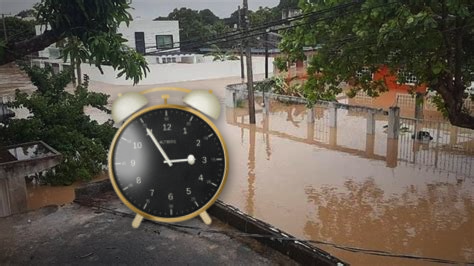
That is 2 h 55 min
